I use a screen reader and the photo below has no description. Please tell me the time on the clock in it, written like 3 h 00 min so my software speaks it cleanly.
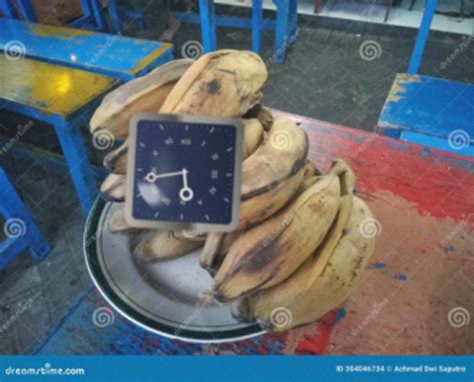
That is 5 h 43 min
